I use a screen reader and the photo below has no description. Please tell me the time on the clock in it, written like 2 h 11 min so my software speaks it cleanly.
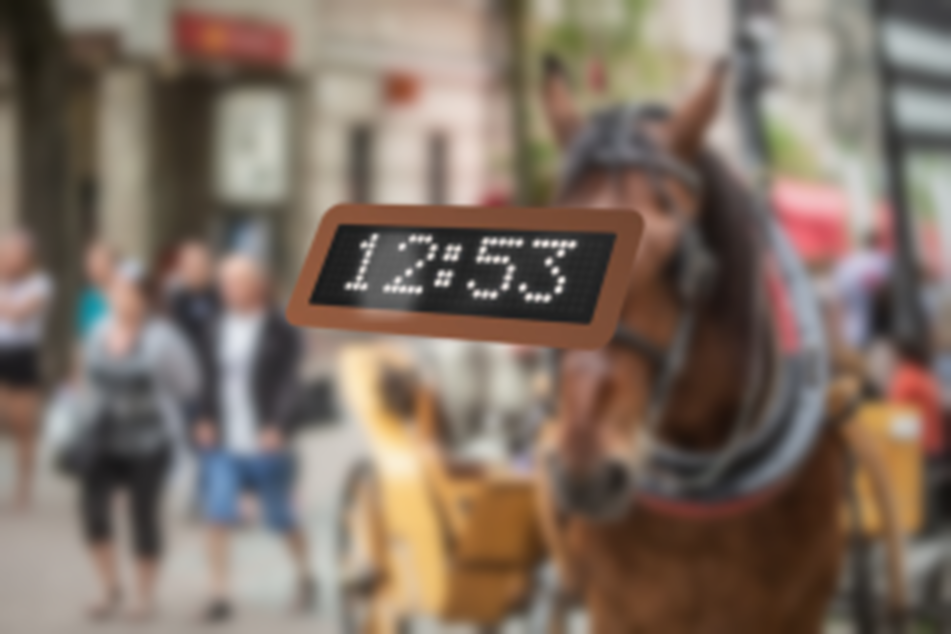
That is 12 h 53 min
